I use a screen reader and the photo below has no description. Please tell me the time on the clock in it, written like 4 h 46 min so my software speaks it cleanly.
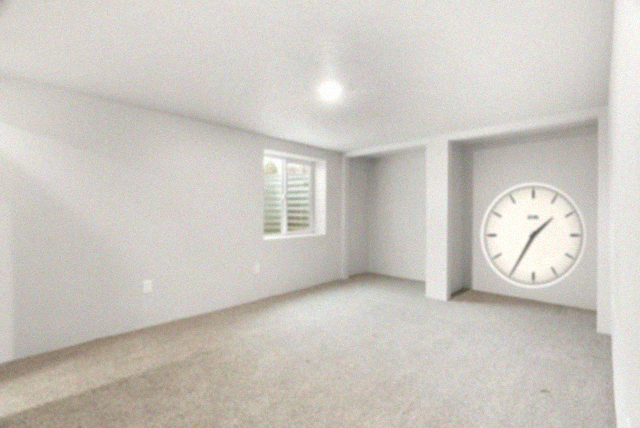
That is 1 h 35 min
